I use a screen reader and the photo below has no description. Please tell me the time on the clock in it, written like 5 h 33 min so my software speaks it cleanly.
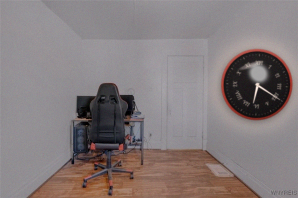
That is 6 h 20 min
